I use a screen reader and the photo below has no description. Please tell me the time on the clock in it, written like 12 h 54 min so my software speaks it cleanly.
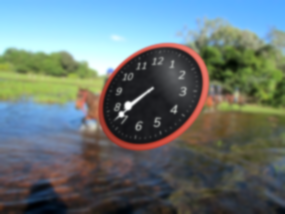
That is 7 h 37 min
